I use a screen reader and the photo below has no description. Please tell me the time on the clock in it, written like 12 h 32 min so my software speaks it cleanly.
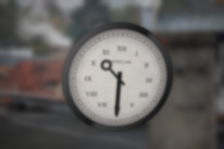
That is 10 h 30 min
